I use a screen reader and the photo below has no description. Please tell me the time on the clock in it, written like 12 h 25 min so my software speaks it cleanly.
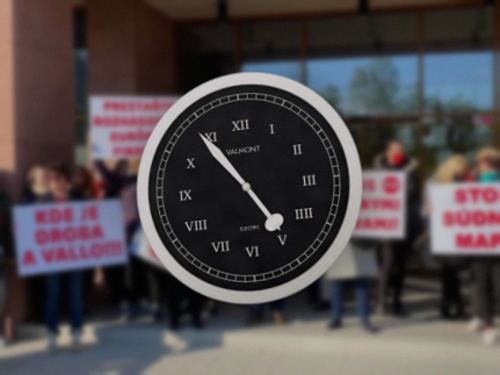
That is 4 h 54 min
